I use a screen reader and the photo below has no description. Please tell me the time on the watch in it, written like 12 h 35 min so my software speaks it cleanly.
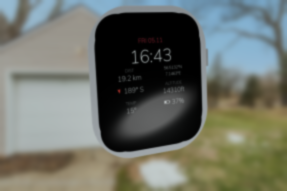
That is 16 h 43 min
